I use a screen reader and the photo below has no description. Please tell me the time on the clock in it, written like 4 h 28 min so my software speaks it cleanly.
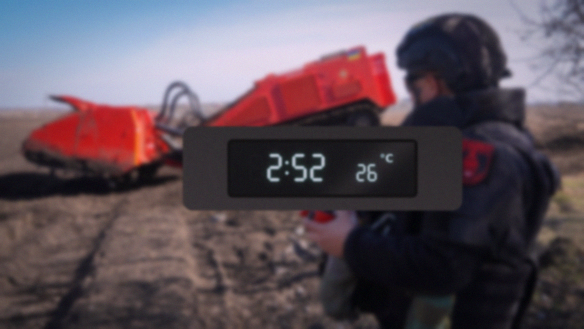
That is 2 h 52 min
